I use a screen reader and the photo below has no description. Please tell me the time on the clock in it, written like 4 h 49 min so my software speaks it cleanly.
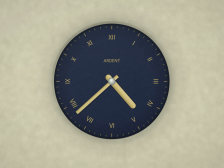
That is 4 h 38 min
